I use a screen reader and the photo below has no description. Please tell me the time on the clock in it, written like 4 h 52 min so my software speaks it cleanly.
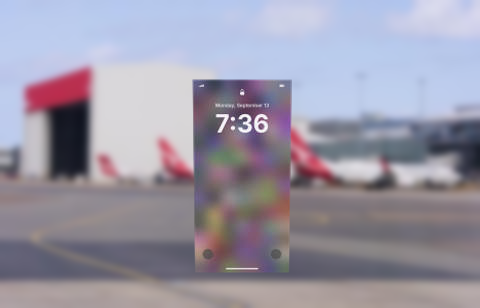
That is 7 h 36 min
